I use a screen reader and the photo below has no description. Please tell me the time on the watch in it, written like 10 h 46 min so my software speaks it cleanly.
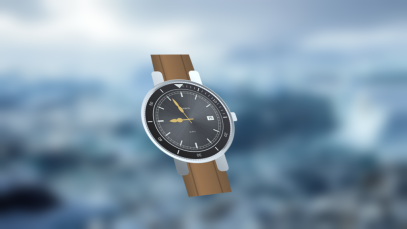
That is 8 h 56 min
